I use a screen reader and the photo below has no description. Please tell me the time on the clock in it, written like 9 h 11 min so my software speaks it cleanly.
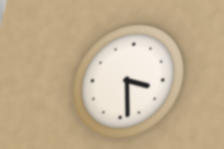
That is 3 h 28 min
